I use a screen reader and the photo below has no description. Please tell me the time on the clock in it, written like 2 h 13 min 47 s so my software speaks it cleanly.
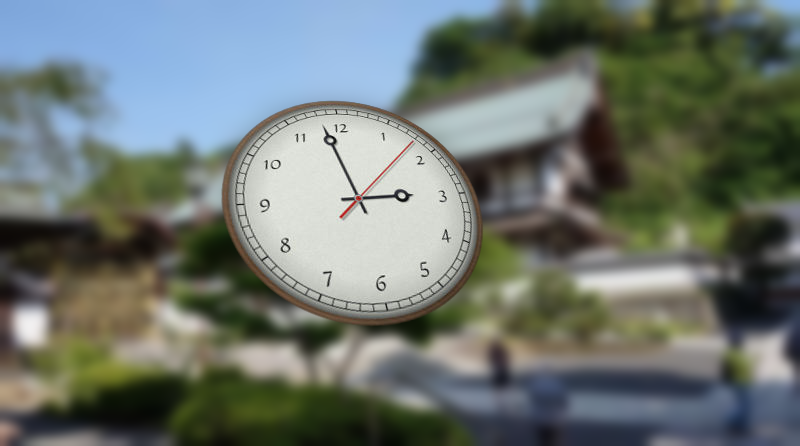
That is 2 h 58 min 08 s
